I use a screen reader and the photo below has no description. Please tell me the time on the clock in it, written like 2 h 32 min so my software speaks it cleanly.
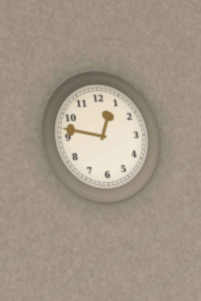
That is 12 h 47 min
